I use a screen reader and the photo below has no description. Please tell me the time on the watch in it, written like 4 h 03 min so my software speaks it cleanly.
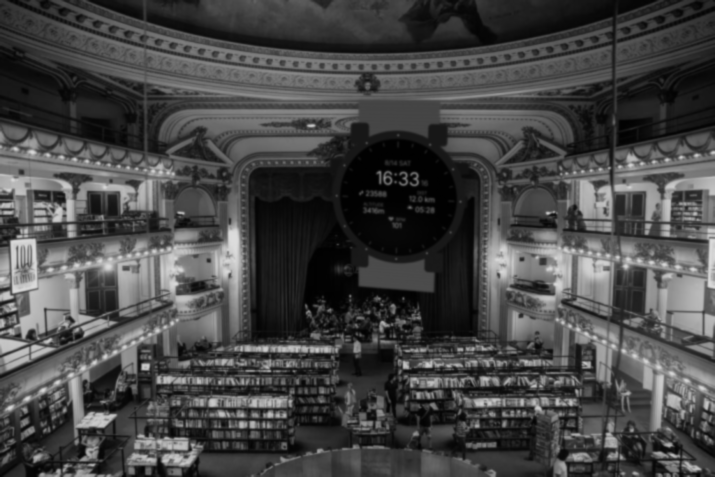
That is 16 h 33 min
